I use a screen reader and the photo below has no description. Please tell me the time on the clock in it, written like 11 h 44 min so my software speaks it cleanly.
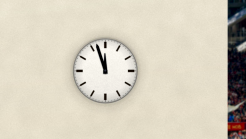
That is 11 h 57 min
